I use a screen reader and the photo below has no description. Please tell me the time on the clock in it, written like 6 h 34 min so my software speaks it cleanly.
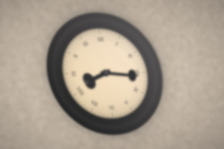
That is 8 h 16 min
